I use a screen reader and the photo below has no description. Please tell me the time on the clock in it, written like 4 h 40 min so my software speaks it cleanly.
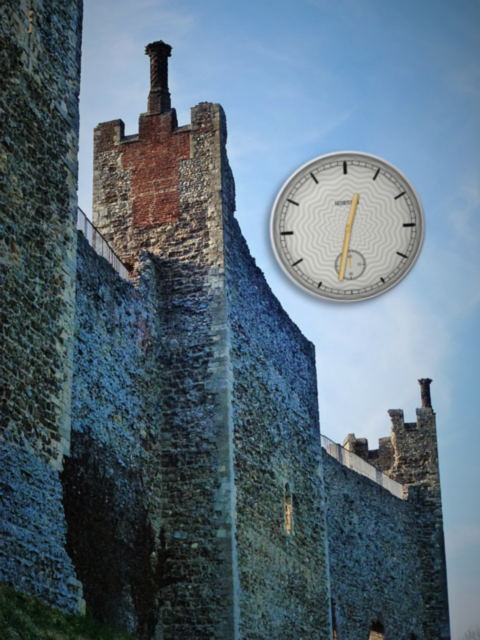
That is 12 h 32 min
